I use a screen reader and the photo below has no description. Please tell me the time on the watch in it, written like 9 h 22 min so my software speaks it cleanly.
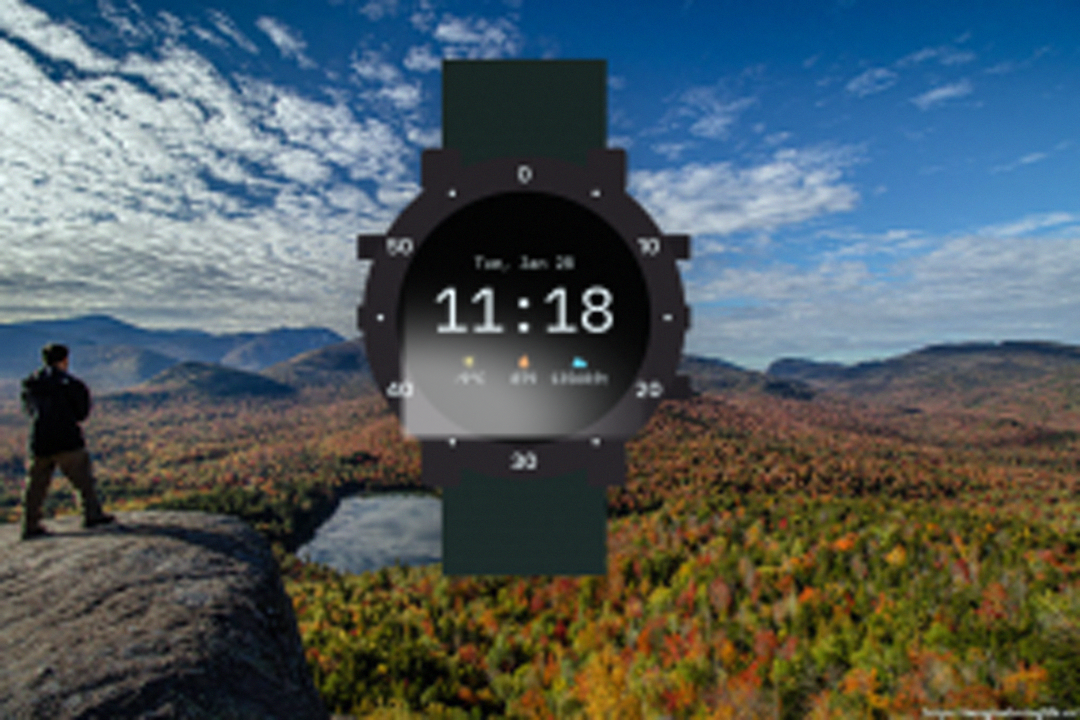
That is 11 h 18 min
